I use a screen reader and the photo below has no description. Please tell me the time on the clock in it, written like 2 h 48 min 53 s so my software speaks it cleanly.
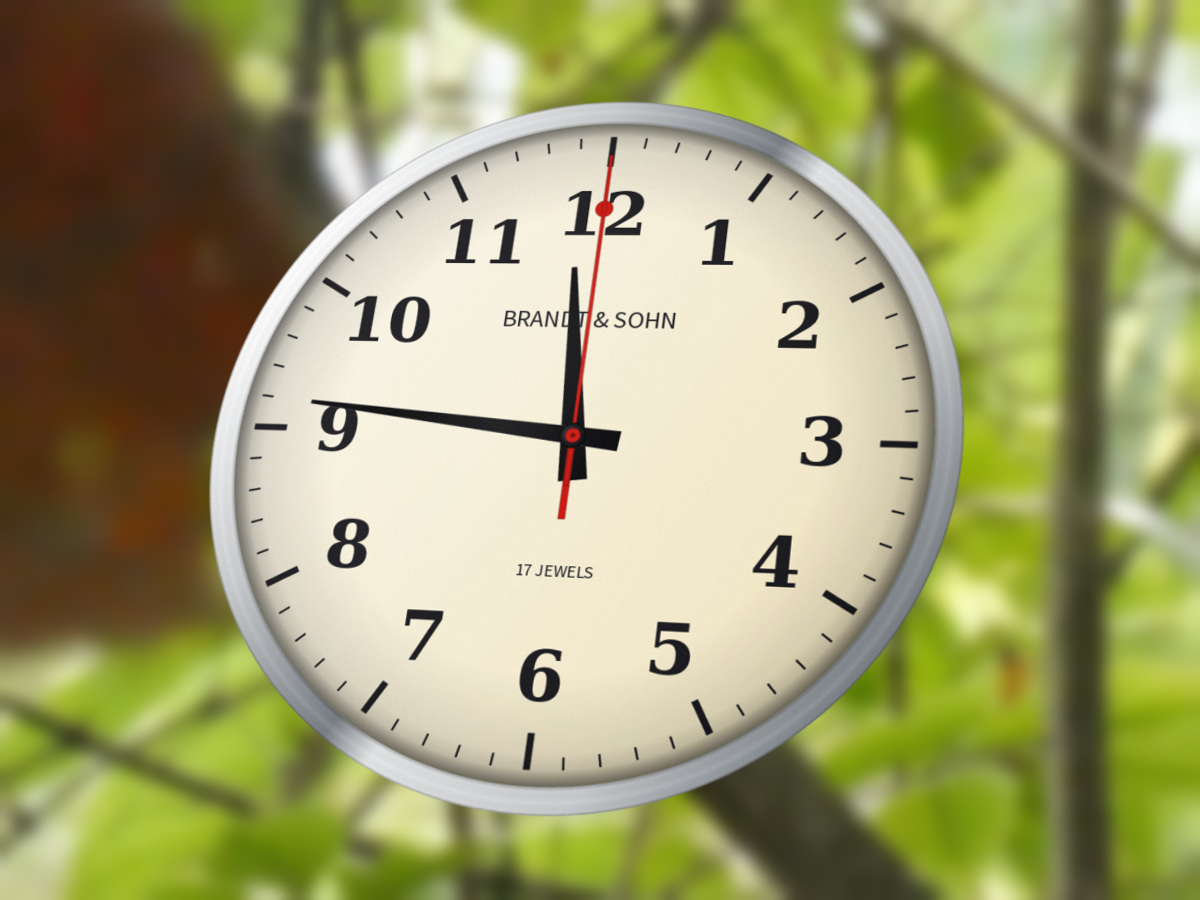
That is 11 h 46 min 00 s
